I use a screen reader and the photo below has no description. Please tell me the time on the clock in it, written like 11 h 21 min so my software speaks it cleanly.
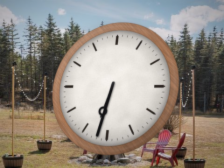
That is 6 h 32 min
